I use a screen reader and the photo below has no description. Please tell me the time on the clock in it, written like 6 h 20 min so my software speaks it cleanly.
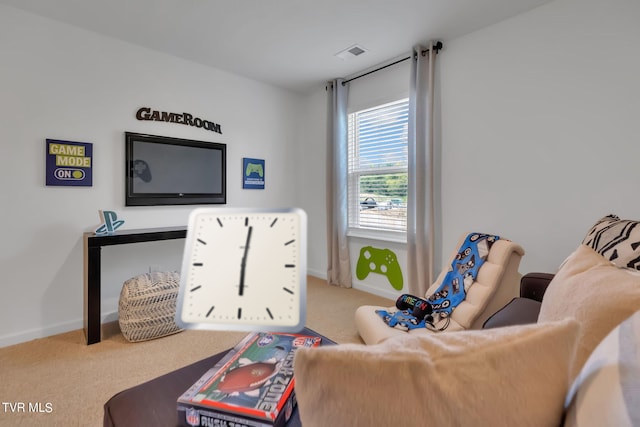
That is 6 h 01 min
